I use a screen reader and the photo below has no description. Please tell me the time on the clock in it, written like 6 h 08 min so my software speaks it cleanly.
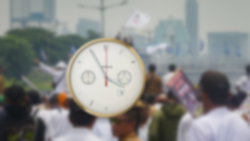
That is 3 h 55 min
